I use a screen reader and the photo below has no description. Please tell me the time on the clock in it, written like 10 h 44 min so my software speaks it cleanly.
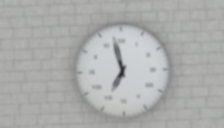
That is 6 h 58 min
